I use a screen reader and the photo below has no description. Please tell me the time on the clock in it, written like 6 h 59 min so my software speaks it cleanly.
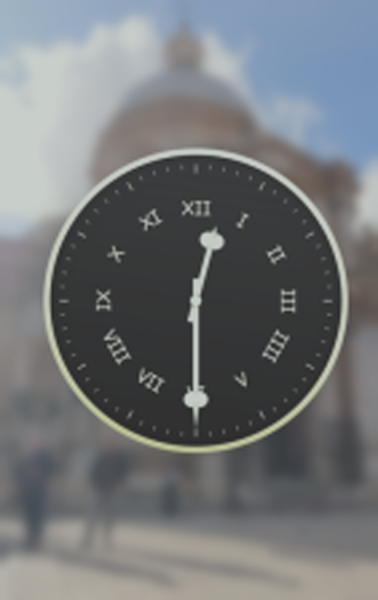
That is 12 h 30 min
